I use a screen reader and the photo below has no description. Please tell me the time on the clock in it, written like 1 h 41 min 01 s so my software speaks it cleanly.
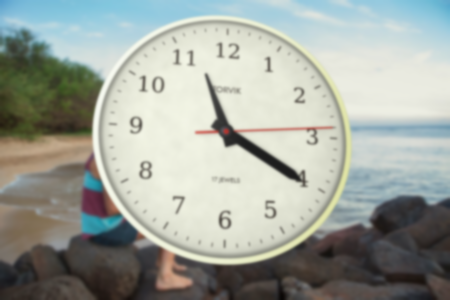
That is 11 h 20 min 14 s
